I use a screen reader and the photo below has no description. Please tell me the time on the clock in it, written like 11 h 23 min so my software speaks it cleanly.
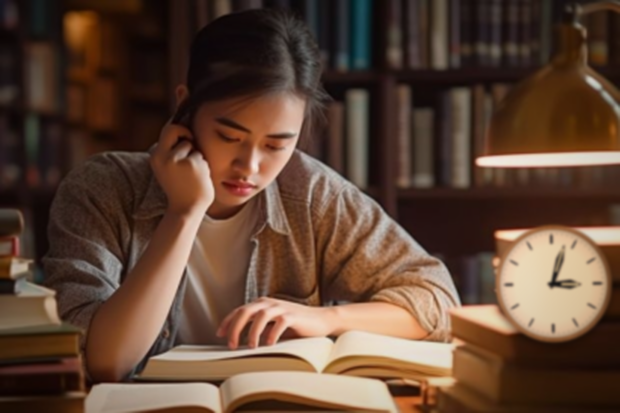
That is 3 h 03 min
